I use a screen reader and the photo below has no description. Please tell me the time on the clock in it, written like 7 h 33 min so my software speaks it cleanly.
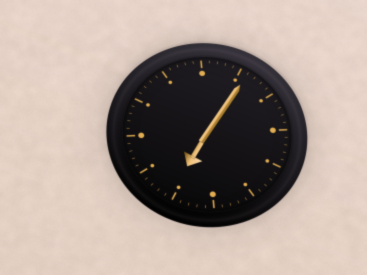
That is 7 h 06 min
